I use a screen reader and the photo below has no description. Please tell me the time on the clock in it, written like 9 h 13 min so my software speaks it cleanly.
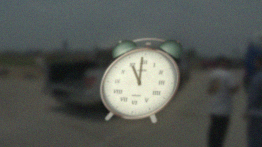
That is 10 h 59 min
